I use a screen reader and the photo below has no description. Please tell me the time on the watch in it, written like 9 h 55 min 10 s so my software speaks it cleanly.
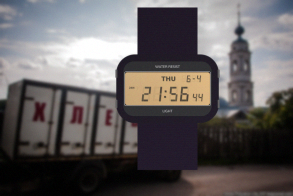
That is 21 h 56 min 44 s
